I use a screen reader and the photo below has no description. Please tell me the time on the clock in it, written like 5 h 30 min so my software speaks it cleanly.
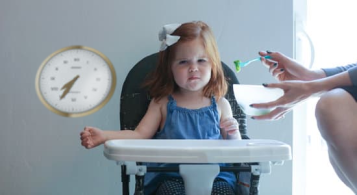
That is 7 h 35 min
